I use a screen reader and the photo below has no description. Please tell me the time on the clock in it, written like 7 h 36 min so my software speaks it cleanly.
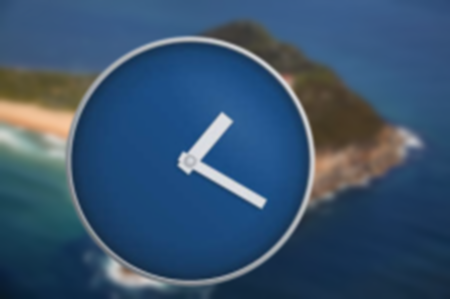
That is 1 h 20 min
